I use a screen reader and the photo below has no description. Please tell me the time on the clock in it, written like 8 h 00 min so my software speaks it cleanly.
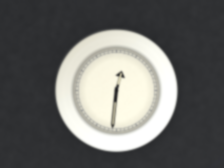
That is 12 h 31 min
